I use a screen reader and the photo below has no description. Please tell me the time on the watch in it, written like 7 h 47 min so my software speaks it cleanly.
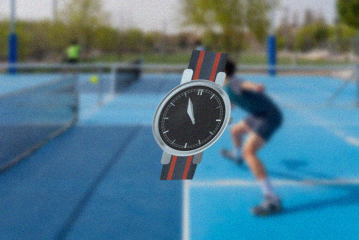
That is 10 h 56 min
